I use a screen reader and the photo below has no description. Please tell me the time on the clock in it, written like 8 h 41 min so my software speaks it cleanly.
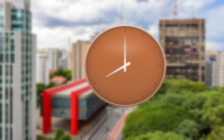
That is 8 h 00 min
